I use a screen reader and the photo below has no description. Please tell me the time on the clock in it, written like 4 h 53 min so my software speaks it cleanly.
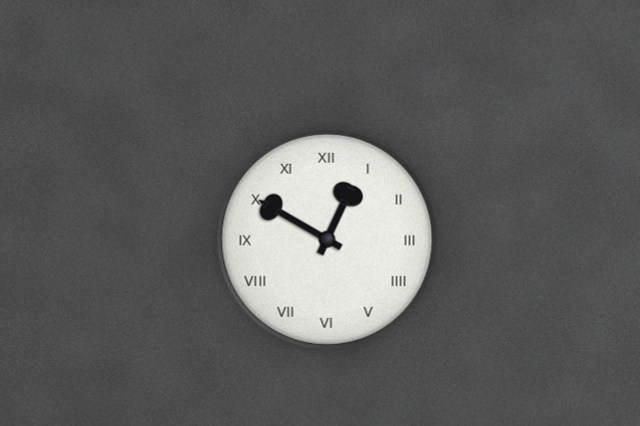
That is 12 h 50 min
